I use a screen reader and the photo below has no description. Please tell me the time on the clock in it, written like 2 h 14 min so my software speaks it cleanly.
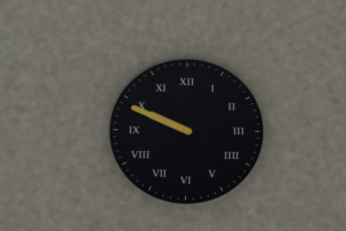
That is 9 h 49 min
